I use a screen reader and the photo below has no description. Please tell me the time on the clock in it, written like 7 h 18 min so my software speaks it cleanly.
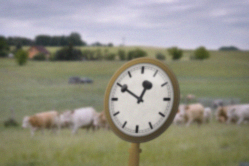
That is 12 h 50 min
